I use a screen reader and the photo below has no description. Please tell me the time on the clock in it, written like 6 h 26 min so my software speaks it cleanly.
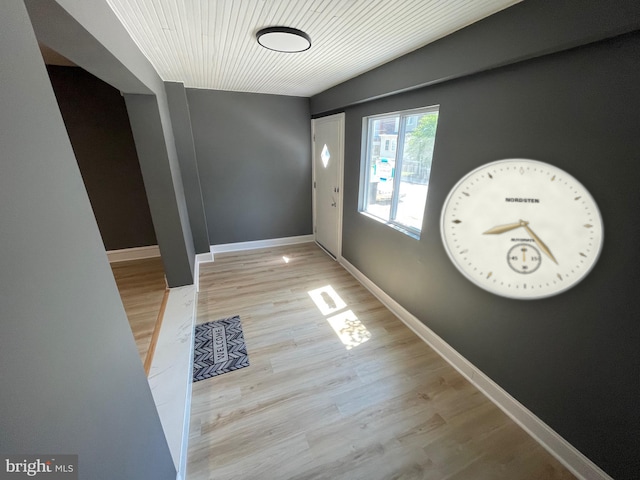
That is 8 h 24 min
